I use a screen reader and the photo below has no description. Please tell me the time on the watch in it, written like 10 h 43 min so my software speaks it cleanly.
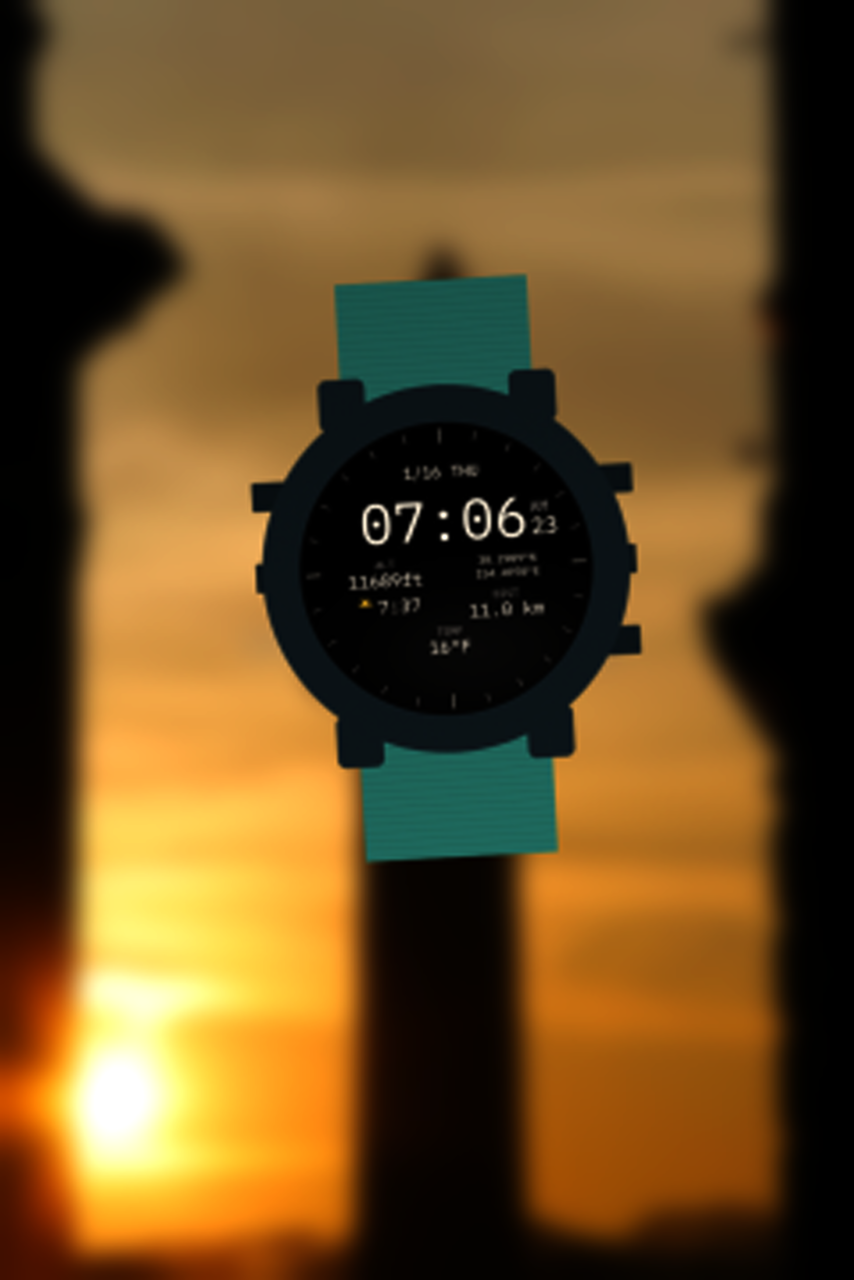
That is 7 h 06 min
